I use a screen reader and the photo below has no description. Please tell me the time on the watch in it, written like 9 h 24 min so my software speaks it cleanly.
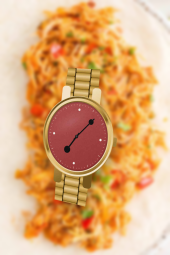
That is 7 h 07 min
